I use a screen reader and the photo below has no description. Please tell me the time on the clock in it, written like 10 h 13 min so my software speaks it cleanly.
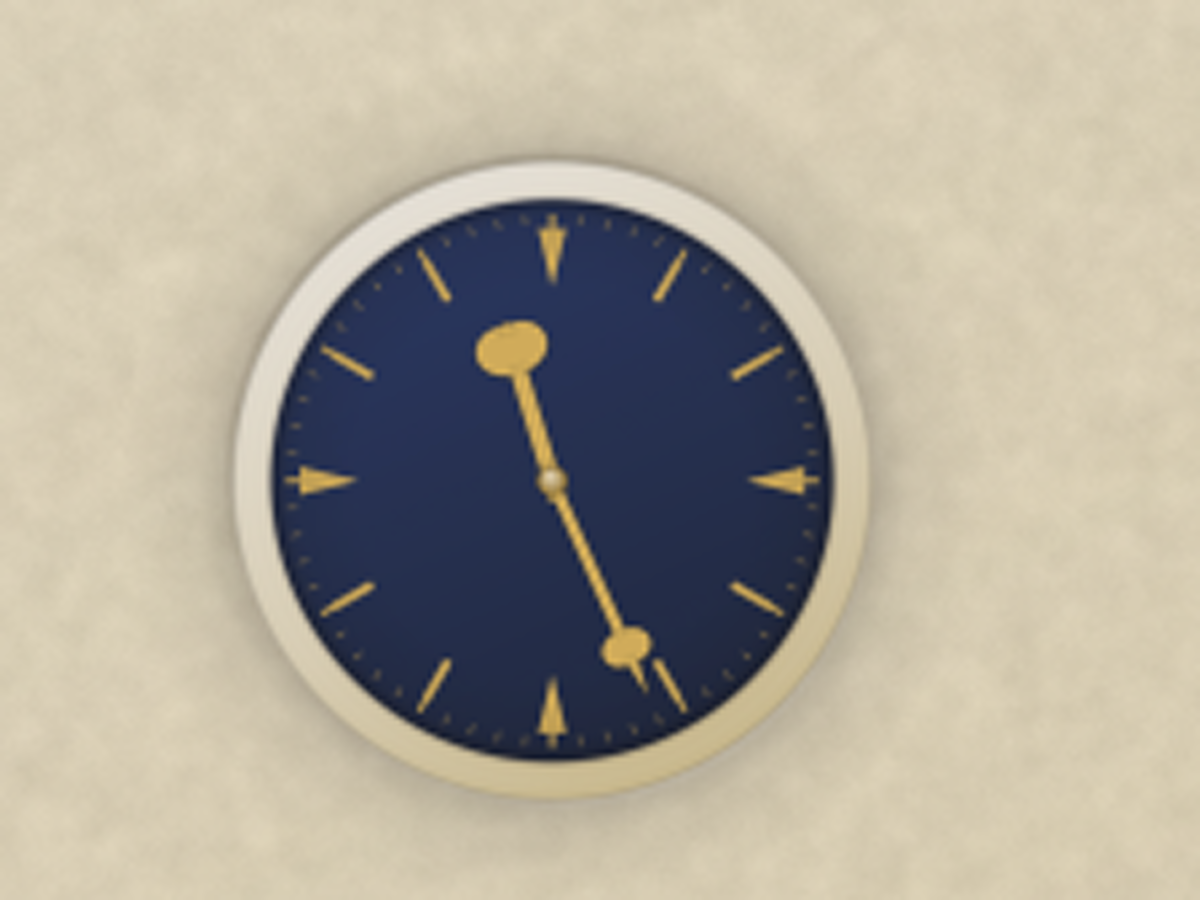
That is 11 h 26 min
